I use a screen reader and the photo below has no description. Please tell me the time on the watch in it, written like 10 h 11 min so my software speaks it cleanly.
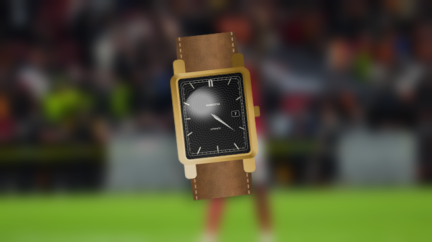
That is 4 h 22 min
